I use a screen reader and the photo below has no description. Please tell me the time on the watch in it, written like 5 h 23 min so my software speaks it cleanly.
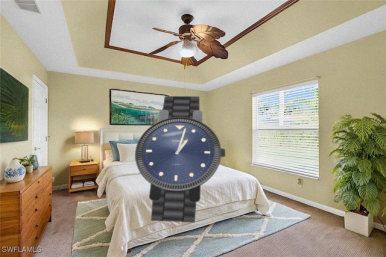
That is 1 h 02 min
